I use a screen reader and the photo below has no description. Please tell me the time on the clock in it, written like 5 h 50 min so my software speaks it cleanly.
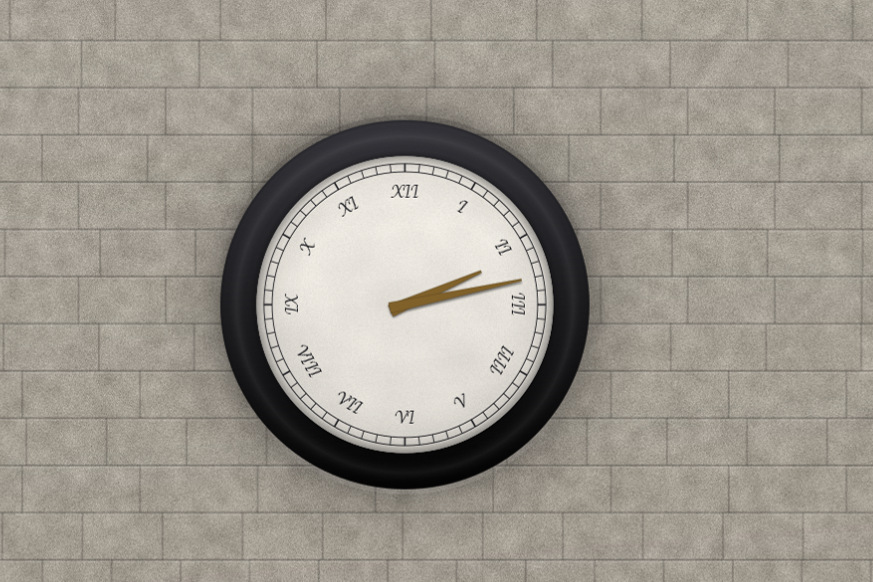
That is 2 h 13 min
